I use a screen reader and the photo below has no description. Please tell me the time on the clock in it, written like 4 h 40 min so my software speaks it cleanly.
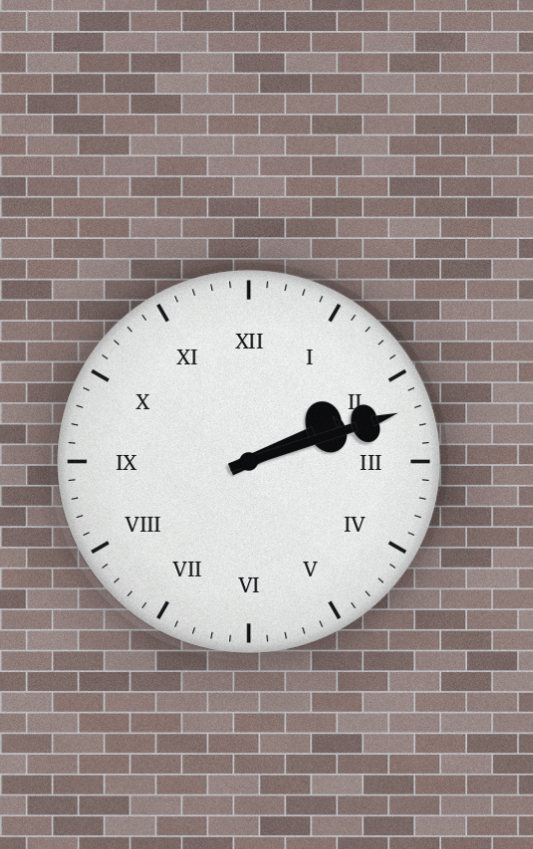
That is 2 h 12 min
